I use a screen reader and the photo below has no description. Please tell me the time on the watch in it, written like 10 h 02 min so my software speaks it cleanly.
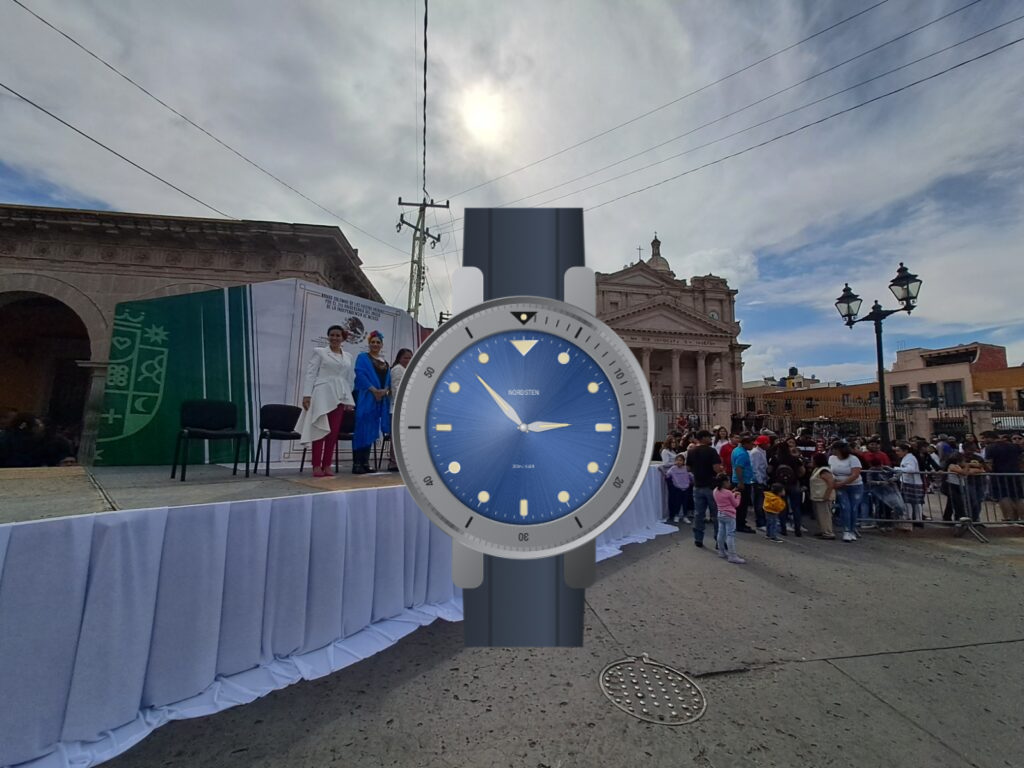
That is 2 h 53 min
